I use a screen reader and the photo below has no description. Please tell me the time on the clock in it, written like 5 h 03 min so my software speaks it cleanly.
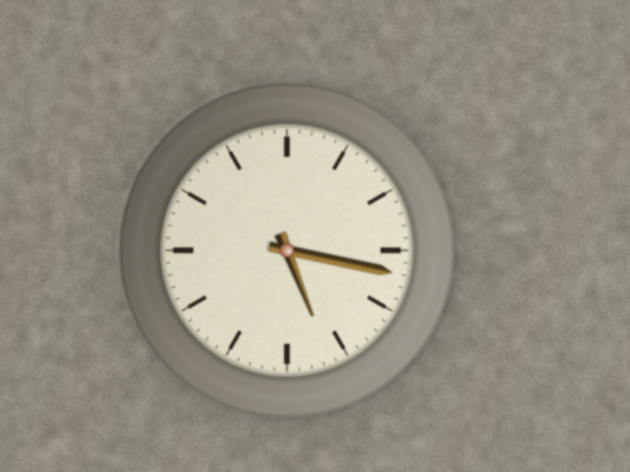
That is 5 h 17 min
